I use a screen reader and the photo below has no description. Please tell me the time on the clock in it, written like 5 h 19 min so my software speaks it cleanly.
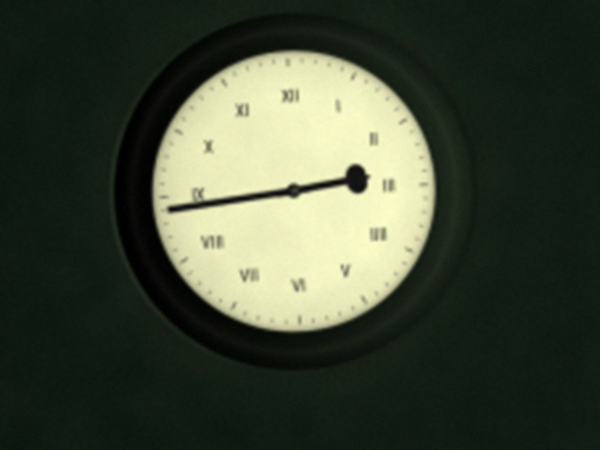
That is 2 h 44 min
